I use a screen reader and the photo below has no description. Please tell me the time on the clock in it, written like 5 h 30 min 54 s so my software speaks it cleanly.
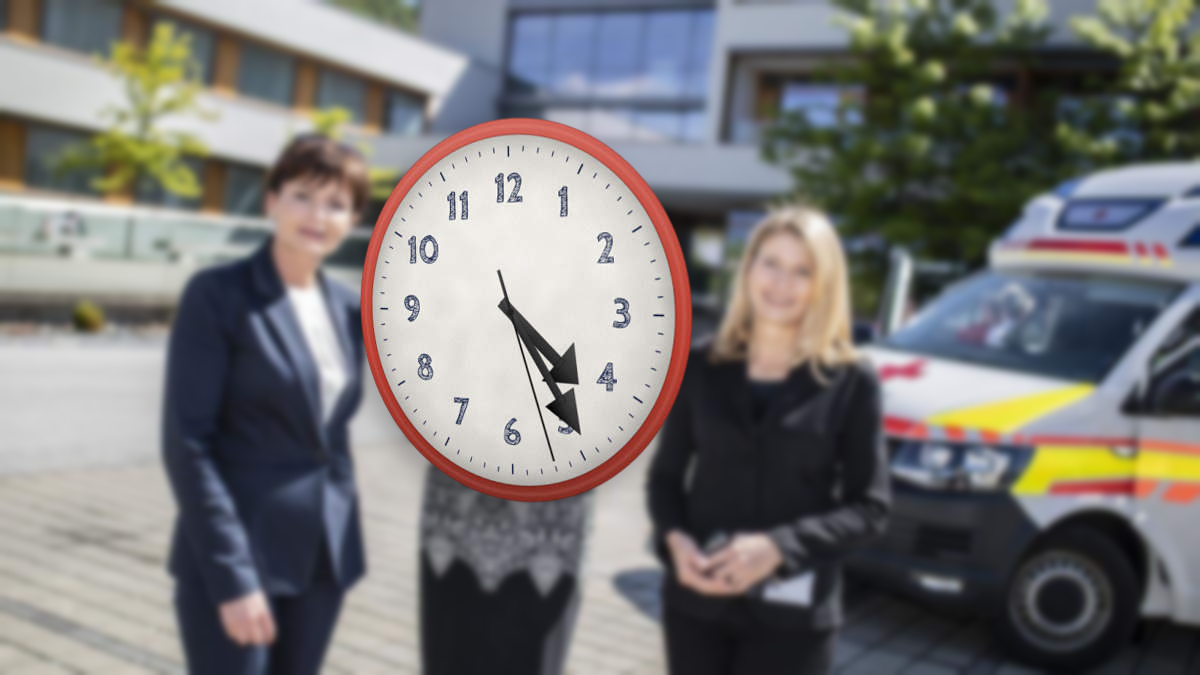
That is 4 h 24 min 27 s
